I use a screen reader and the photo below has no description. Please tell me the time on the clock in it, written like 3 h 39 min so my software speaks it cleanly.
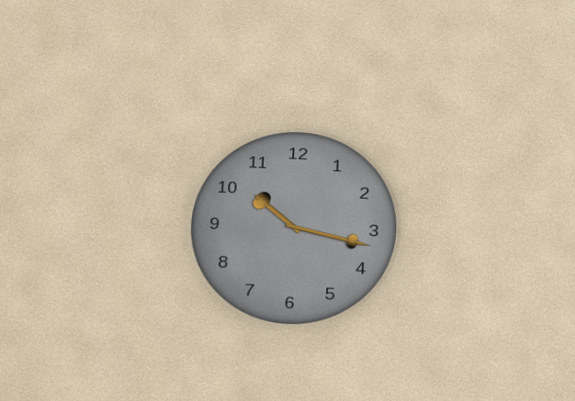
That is 10 h 17 min
